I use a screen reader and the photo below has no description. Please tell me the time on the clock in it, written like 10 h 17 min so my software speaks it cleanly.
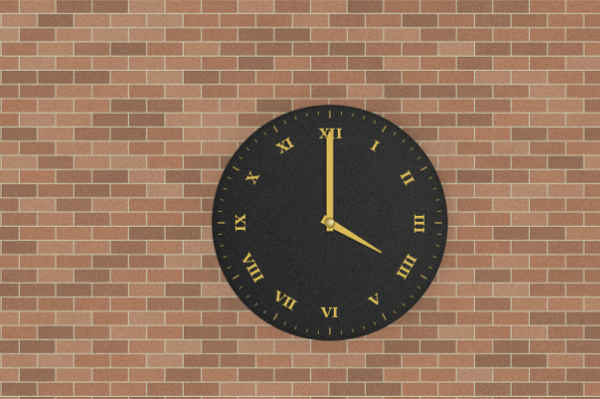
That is 4 h 00 min
